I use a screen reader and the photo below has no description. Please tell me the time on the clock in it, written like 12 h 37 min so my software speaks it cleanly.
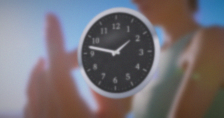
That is 1 h 47 min
